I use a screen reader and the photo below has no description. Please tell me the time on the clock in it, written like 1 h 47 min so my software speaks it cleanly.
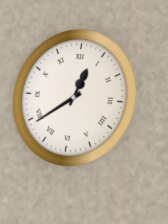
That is 12 h 39 min
